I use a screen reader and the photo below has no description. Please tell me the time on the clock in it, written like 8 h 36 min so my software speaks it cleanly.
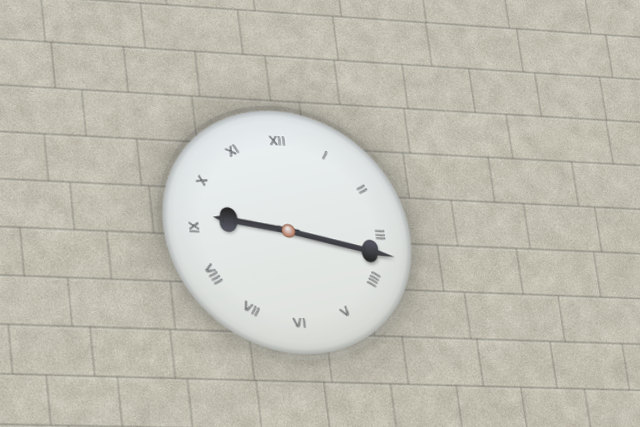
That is 9 h 17 min
